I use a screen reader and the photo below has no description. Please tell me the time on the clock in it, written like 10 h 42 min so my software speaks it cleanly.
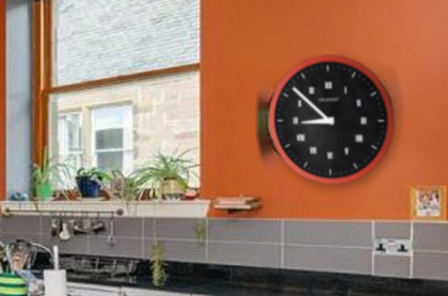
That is 8 h 52 min
